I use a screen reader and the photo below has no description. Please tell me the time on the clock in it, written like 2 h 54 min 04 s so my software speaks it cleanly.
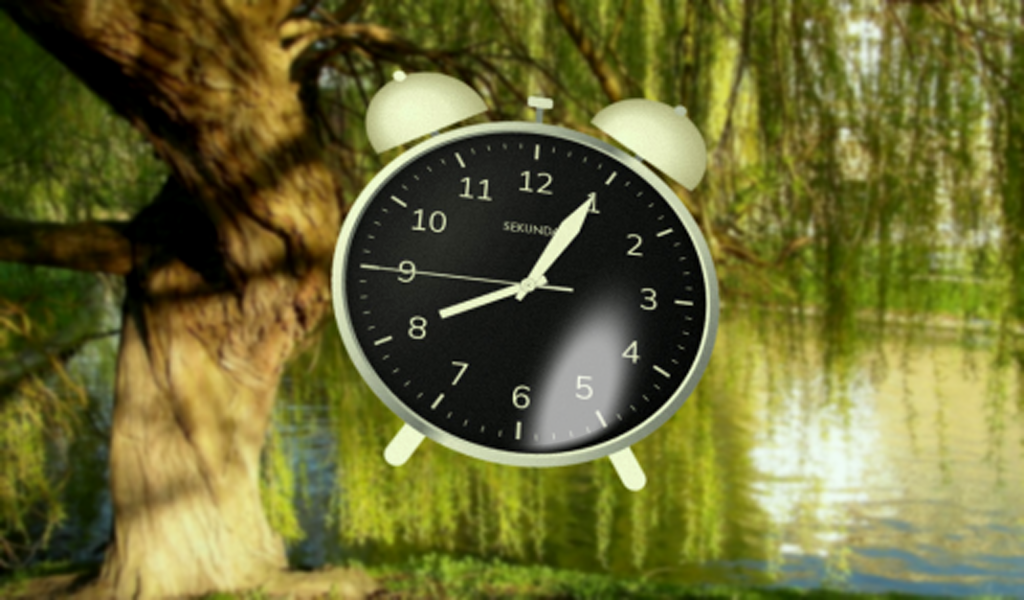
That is 8 h 04 min 45 s
